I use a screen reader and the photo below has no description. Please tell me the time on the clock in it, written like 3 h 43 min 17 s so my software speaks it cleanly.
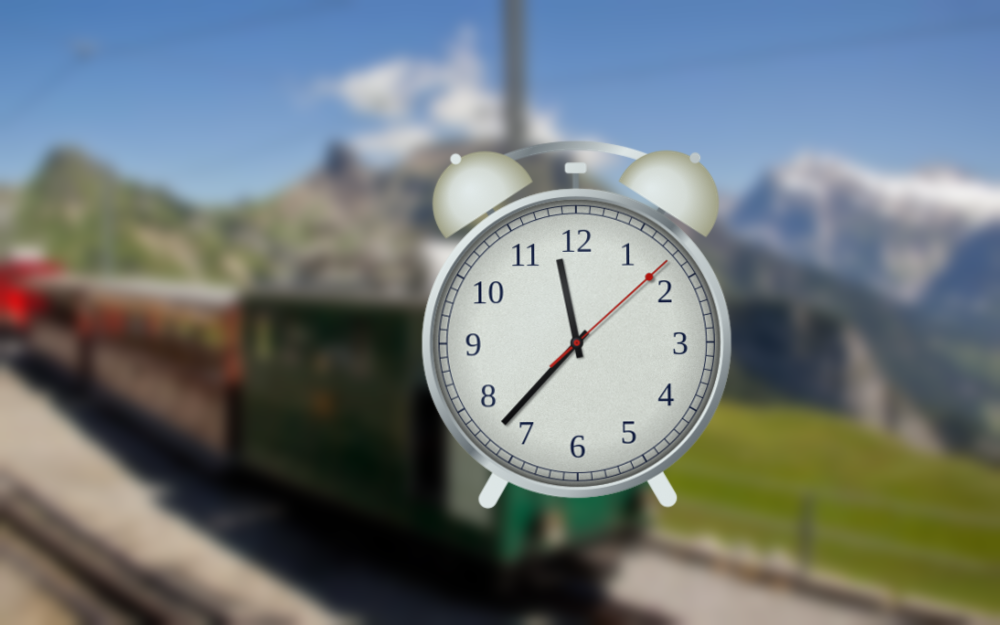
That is 11 h 37 min 08 s
